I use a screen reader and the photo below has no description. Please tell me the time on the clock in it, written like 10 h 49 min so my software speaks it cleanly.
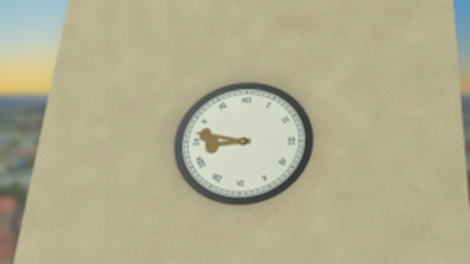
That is 8 h 47 min
